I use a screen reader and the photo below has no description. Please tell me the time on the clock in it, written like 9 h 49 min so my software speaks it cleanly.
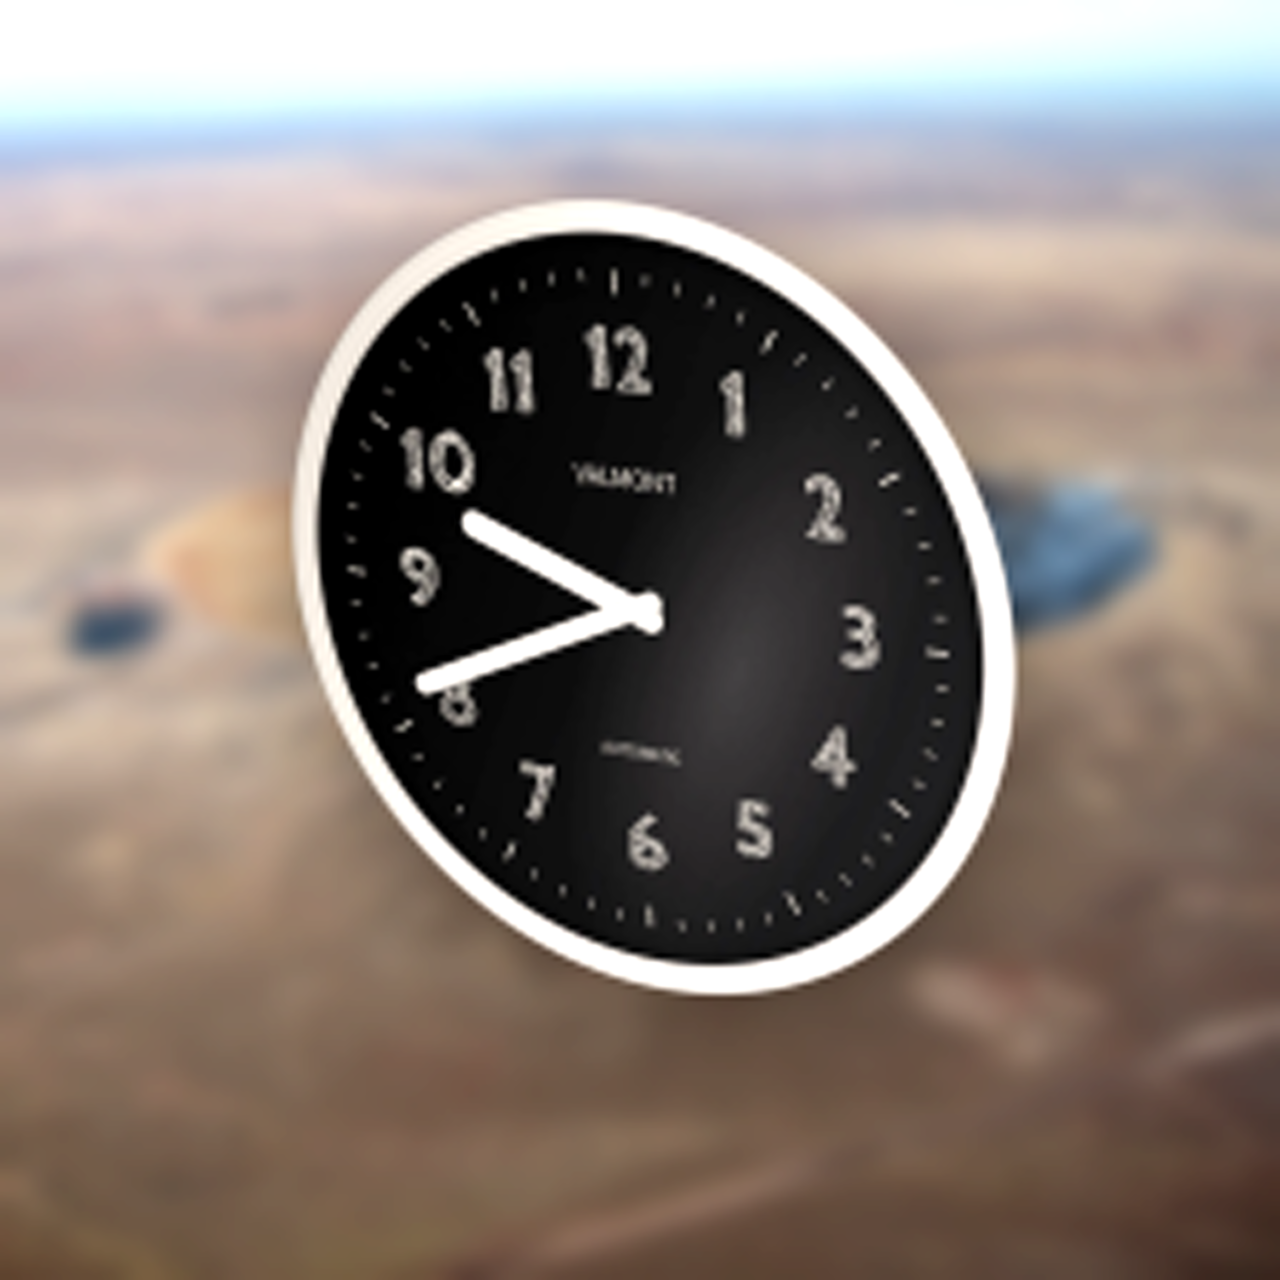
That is 9 h 41 min
